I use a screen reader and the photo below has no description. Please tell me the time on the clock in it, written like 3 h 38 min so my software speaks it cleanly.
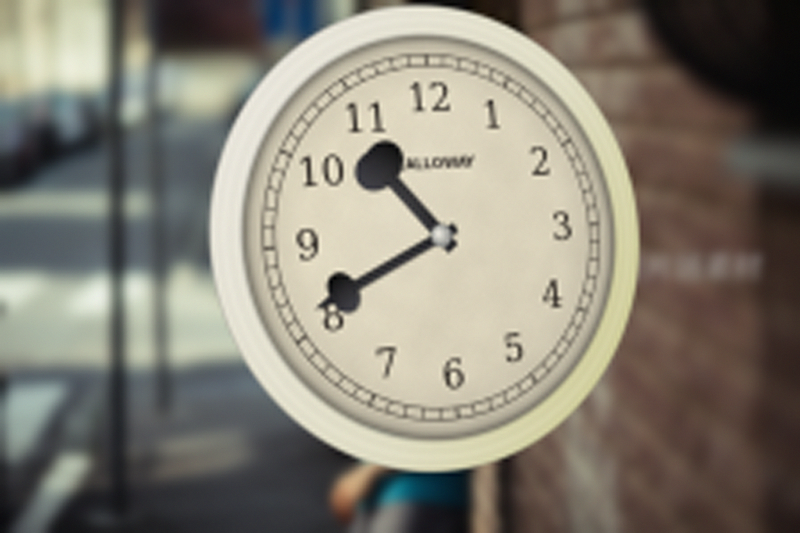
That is 10 h 41 min
